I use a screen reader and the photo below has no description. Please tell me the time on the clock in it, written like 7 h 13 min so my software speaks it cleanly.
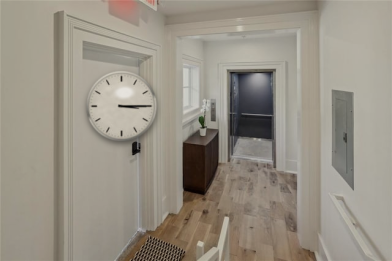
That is 3 h 15 min
